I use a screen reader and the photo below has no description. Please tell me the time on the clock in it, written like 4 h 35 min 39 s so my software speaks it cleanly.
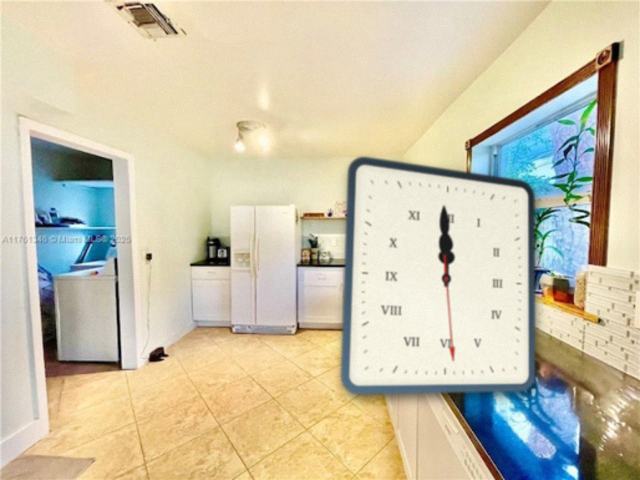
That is 11 h 59 min 29 s
